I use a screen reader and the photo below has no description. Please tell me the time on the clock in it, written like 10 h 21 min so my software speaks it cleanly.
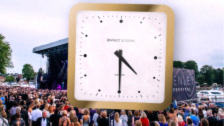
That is 4 h 30 min
